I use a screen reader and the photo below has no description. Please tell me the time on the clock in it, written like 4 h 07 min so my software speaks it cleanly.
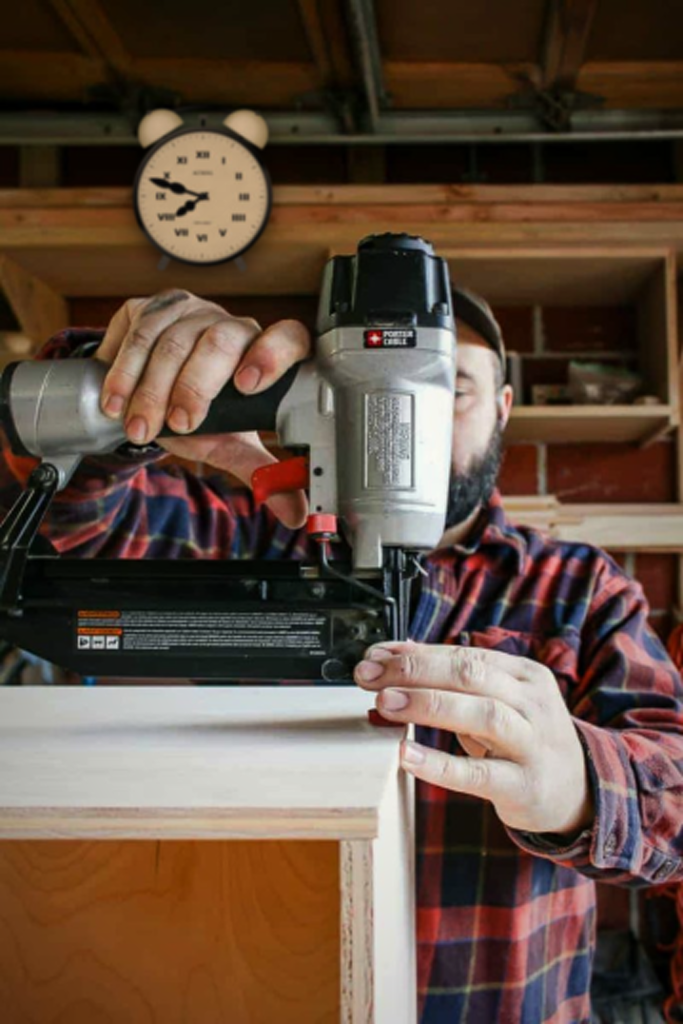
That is 7 h 48 min
